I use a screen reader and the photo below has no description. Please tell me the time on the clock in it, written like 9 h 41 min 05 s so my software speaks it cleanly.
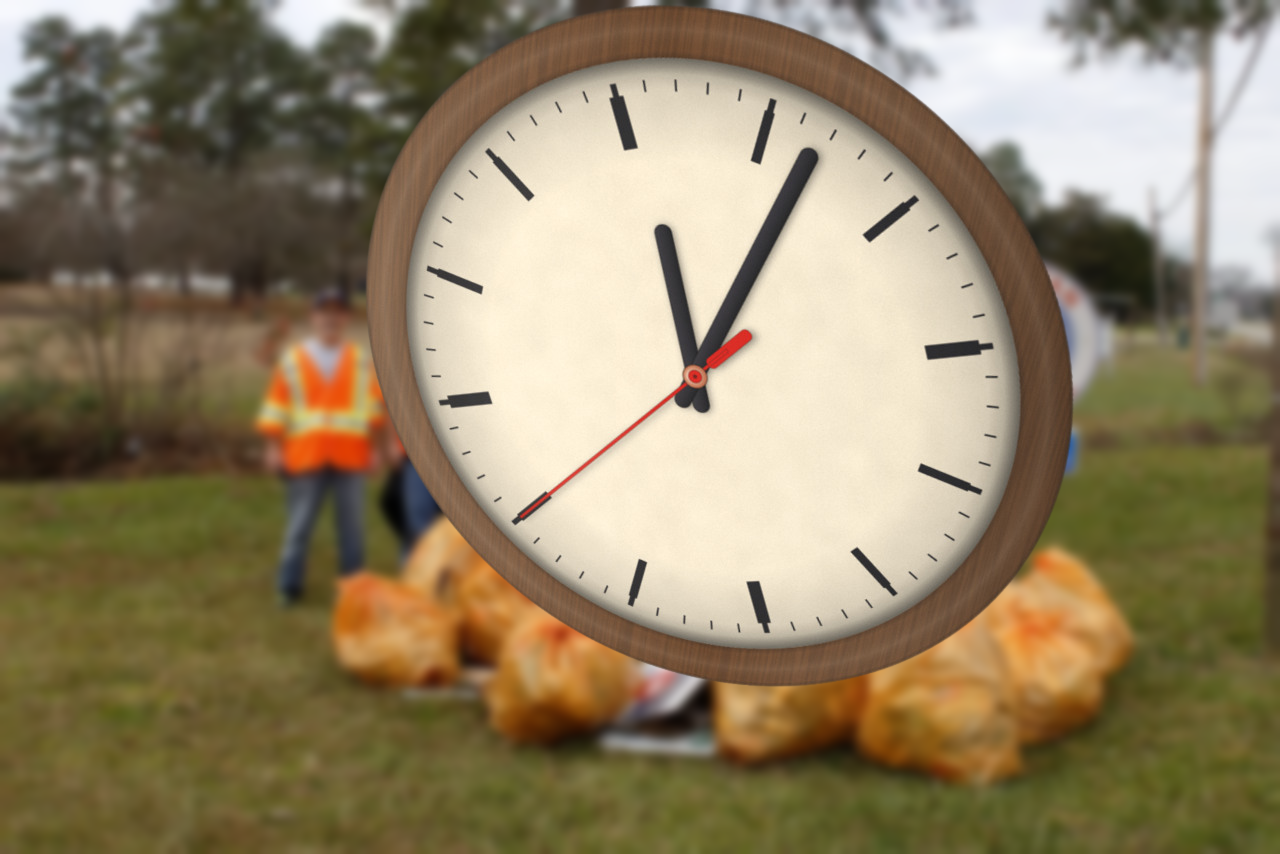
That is 12 h 06 min 40 s
